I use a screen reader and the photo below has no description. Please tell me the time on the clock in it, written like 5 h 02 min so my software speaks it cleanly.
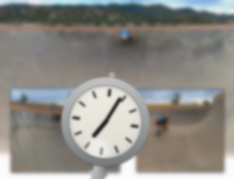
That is 7 h 04 min
